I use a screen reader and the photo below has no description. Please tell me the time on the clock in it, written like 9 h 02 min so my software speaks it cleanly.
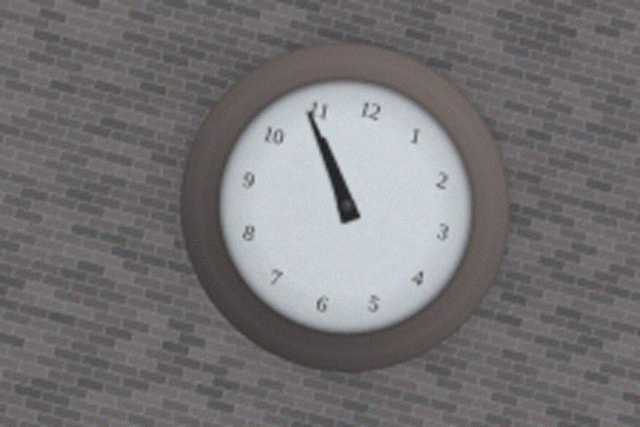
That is 10 h 54 min
